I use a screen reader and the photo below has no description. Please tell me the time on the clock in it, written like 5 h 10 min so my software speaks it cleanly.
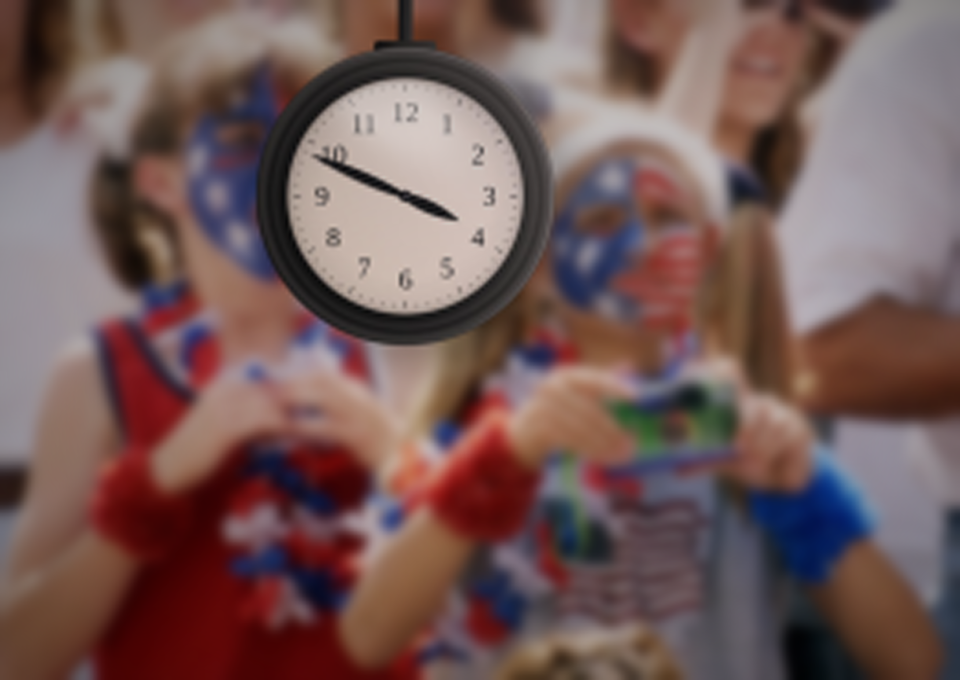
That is 3 h 49 min
